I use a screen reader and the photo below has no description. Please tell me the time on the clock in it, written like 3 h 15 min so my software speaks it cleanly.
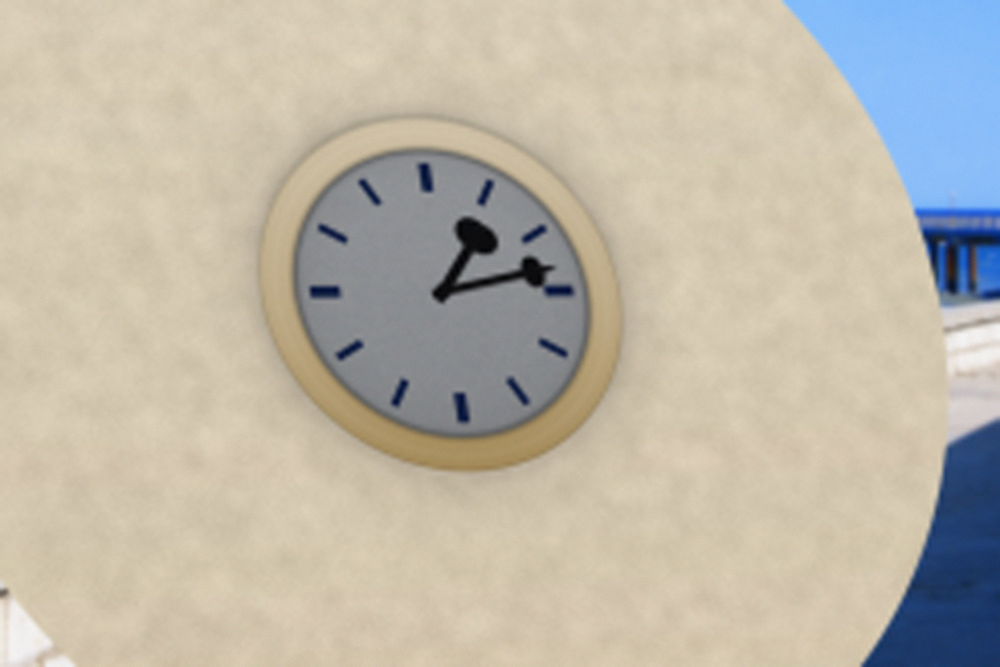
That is 1 h 13 min
